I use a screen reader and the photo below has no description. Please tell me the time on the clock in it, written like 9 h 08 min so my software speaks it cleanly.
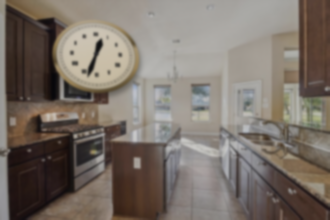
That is 12 h 33 min
